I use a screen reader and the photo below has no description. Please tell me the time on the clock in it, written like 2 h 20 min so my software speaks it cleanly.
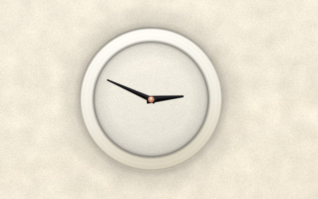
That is 2 h 49 min
